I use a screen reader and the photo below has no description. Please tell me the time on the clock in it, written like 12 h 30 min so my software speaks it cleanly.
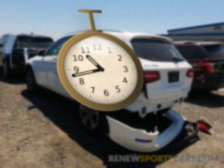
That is 10 h 43 min
